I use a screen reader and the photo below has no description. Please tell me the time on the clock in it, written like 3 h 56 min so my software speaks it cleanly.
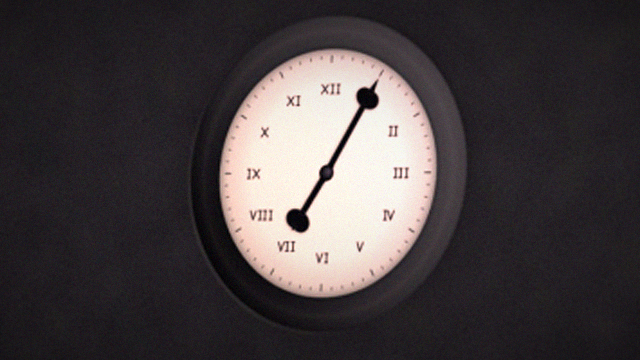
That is 7 h 05 min
